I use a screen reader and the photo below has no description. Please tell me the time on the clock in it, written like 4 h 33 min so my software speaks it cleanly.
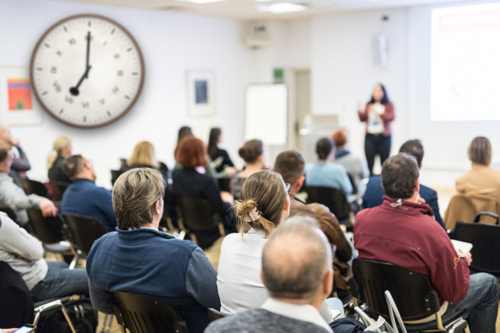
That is 7 h 00 min
